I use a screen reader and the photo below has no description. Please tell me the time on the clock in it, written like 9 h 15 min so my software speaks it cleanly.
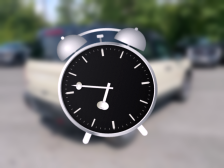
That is 6 h 47 min
